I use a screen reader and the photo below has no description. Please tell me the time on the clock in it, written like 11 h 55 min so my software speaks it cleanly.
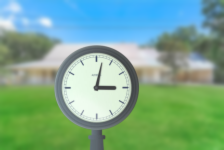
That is 3 h 02 min
